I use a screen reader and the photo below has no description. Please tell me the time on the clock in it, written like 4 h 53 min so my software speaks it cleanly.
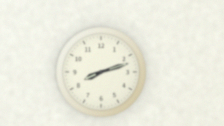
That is 8 h 12 min
